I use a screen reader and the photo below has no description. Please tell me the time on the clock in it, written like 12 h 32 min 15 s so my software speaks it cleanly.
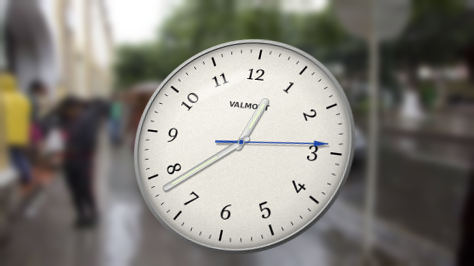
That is 12 h 38 min 14 s
